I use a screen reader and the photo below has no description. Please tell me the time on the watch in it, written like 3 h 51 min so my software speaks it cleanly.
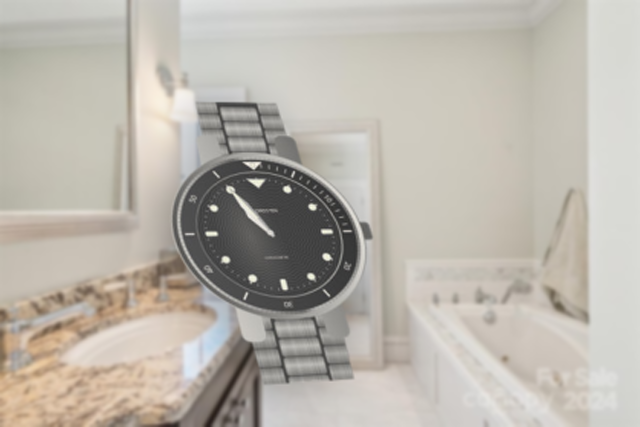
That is 10 h 55 min
